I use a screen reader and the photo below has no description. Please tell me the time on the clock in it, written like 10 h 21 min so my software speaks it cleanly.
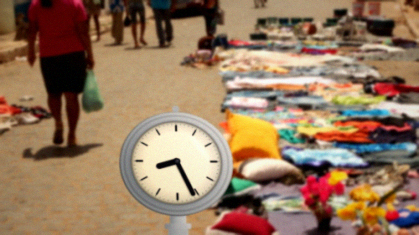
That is 8 h 26 min
